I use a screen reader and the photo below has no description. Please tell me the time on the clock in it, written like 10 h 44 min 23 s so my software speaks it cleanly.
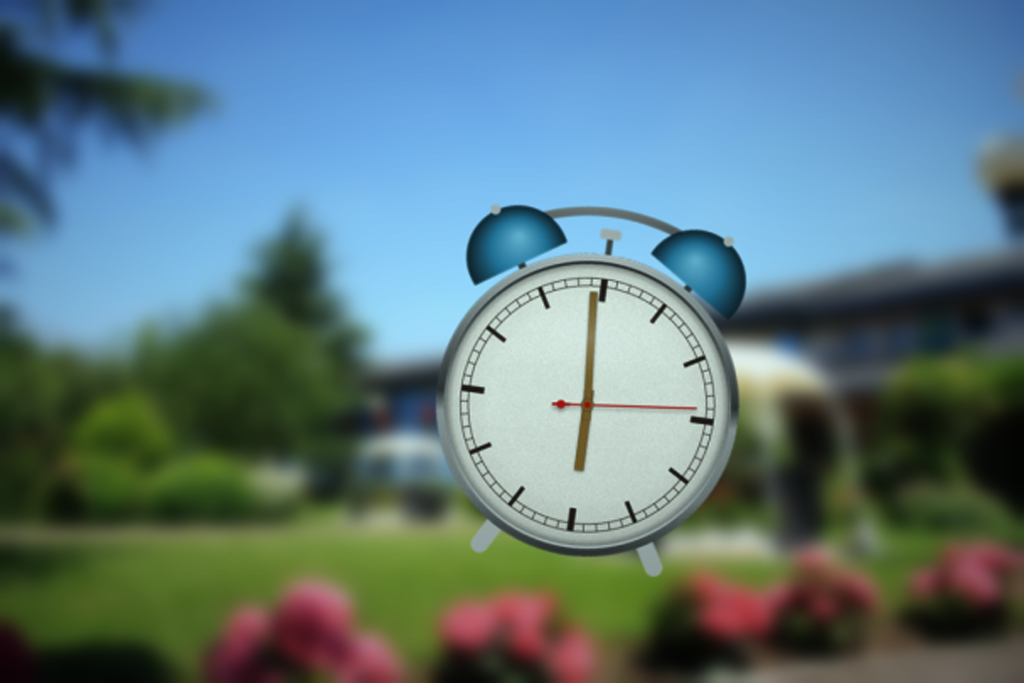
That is 5 h 59 min 14 s
